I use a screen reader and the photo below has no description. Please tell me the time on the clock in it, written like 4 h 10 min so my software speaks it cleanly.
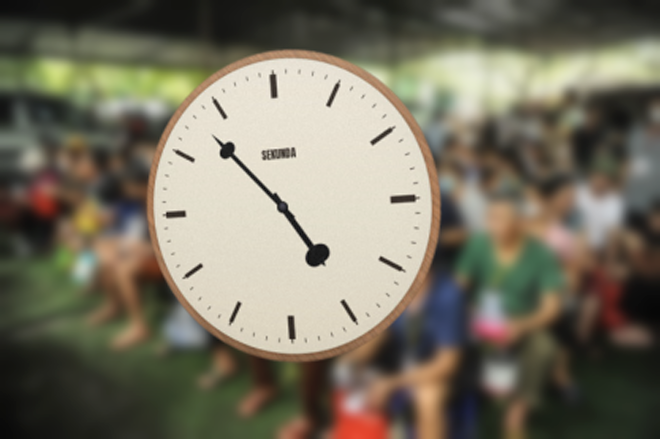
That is 4 h 53 min
